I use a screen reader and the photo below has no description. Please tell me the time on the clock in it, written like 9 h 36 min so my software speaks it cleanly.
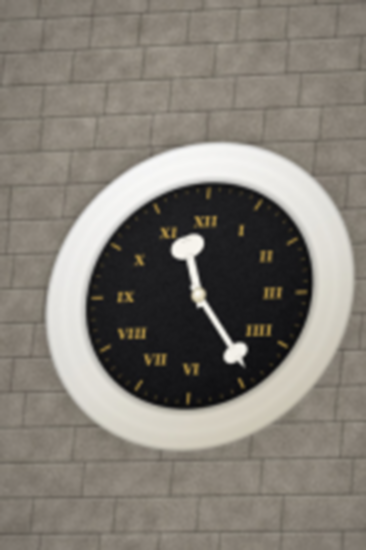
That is 11 h 24 min
